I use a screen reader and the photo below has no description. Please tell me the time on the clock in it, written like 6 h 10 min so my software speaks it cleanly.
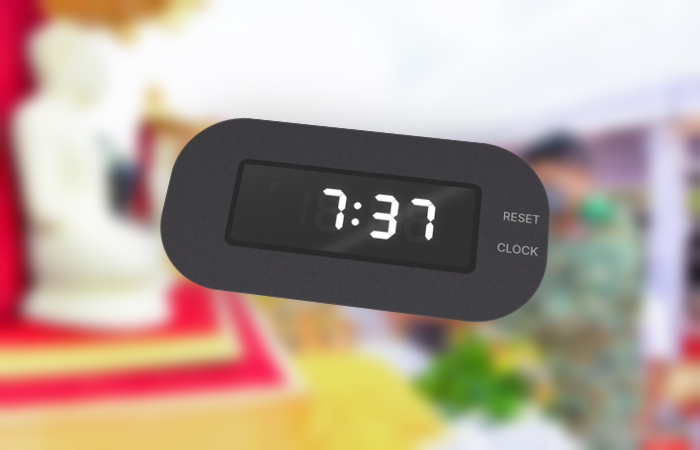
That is 7 h 37 min
